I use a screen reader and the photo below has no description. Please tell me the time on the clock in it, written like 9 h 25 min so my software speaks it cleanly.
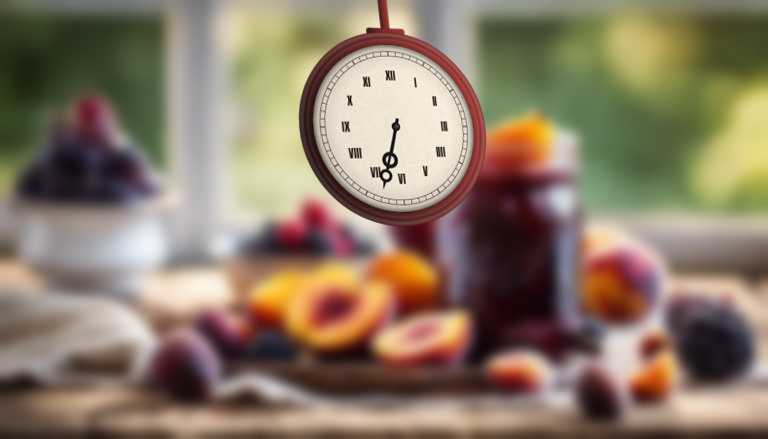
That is 6 h 33 min
